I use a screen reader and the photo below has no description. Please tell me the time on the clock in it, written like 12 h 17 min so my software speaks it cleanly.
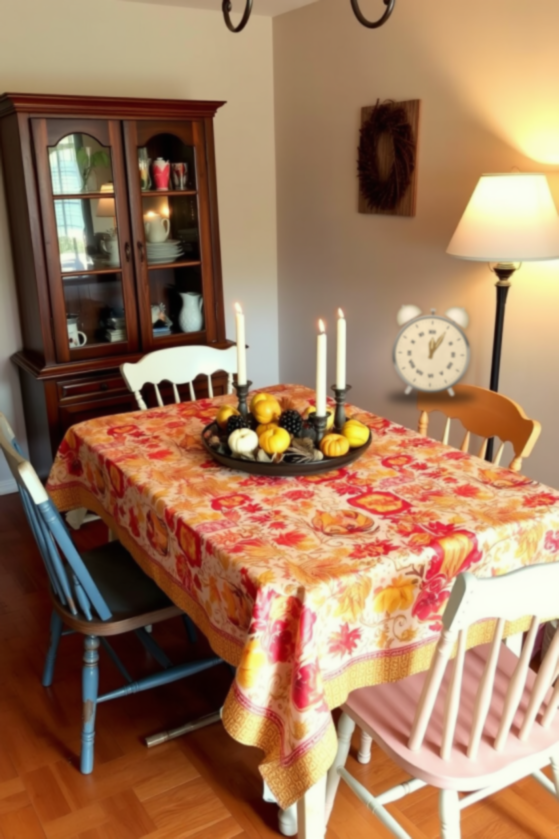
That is 12 h 05 min
